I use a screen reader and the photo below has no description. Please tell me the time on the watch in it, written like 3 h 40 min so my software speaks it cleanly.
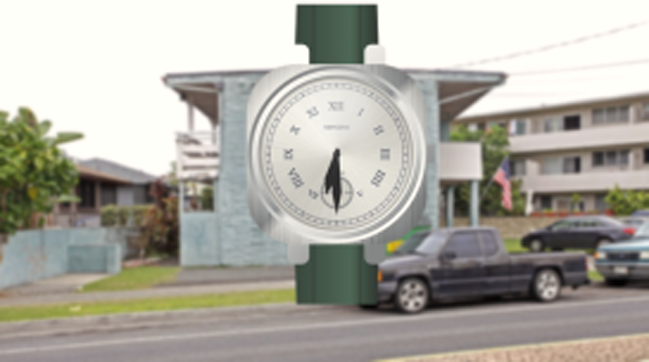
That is 6 h 30 min
